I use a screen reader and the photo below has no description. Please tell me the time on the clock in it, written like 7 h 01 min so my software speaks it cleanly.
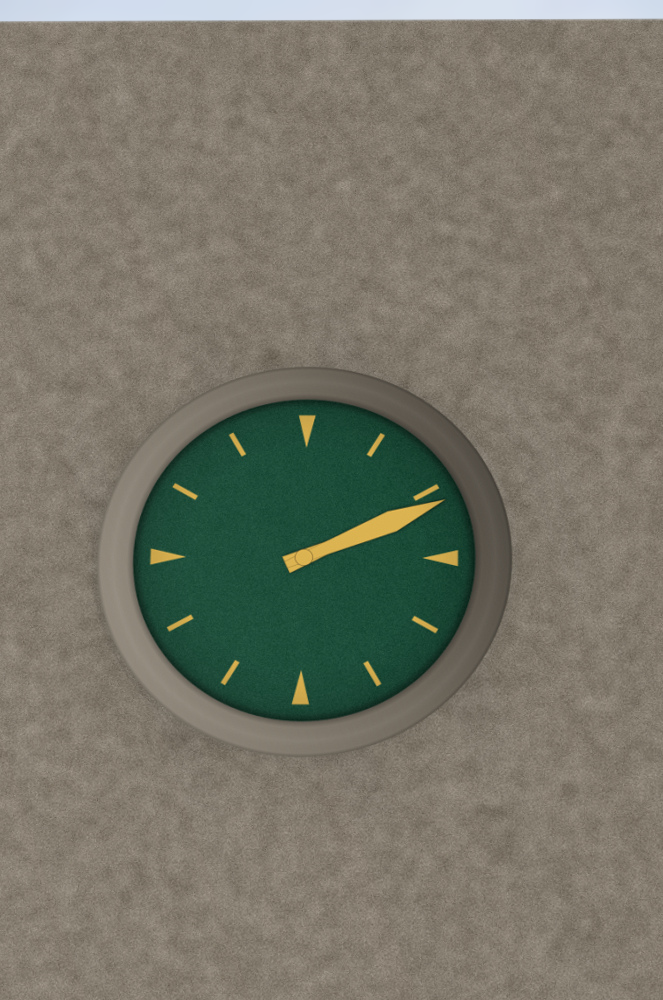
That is 2 h 11 min
